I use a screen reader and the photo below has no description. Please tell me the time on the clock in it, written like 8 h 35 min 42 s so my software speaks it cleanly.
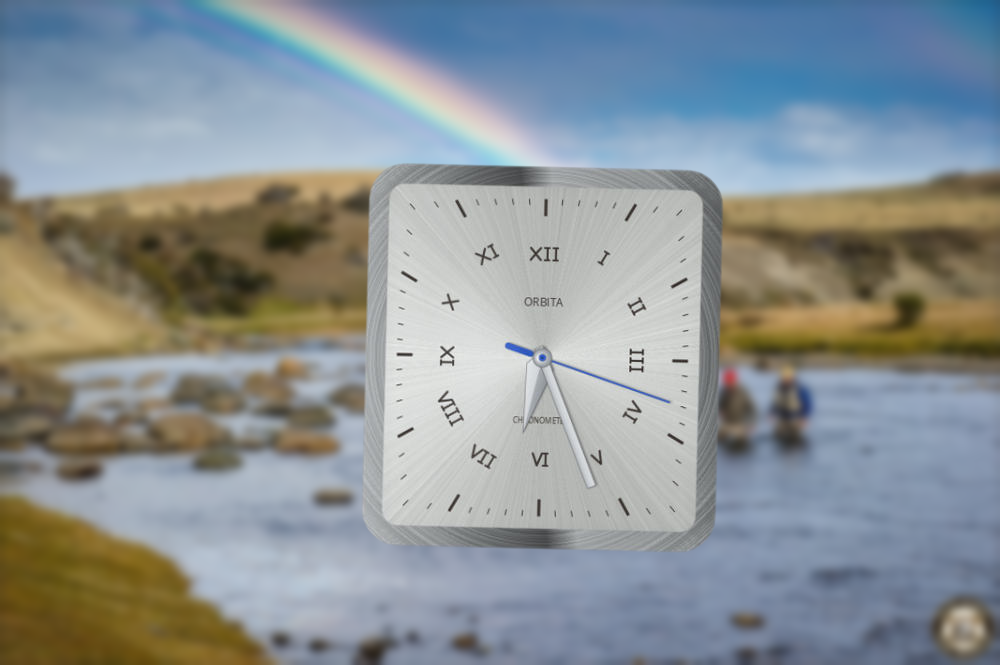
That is 6 h 26 min 18 s
